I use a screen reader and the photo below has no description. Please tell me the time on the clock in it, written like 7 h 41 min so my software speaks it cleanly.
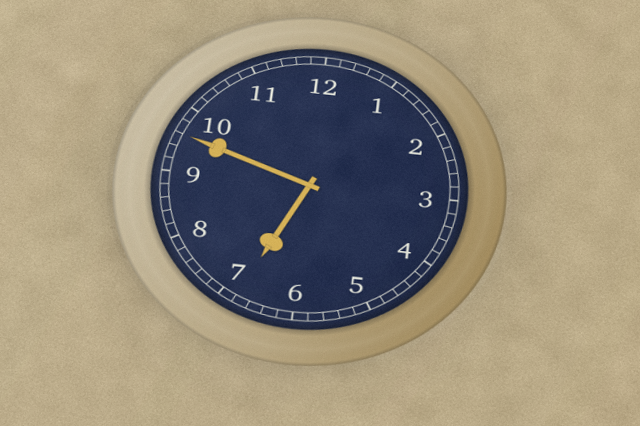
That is 6 h 48 min
